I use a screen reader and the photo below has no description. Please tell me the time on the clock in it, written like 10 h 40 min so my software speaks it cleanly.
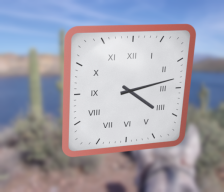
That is 4 h 13 min
